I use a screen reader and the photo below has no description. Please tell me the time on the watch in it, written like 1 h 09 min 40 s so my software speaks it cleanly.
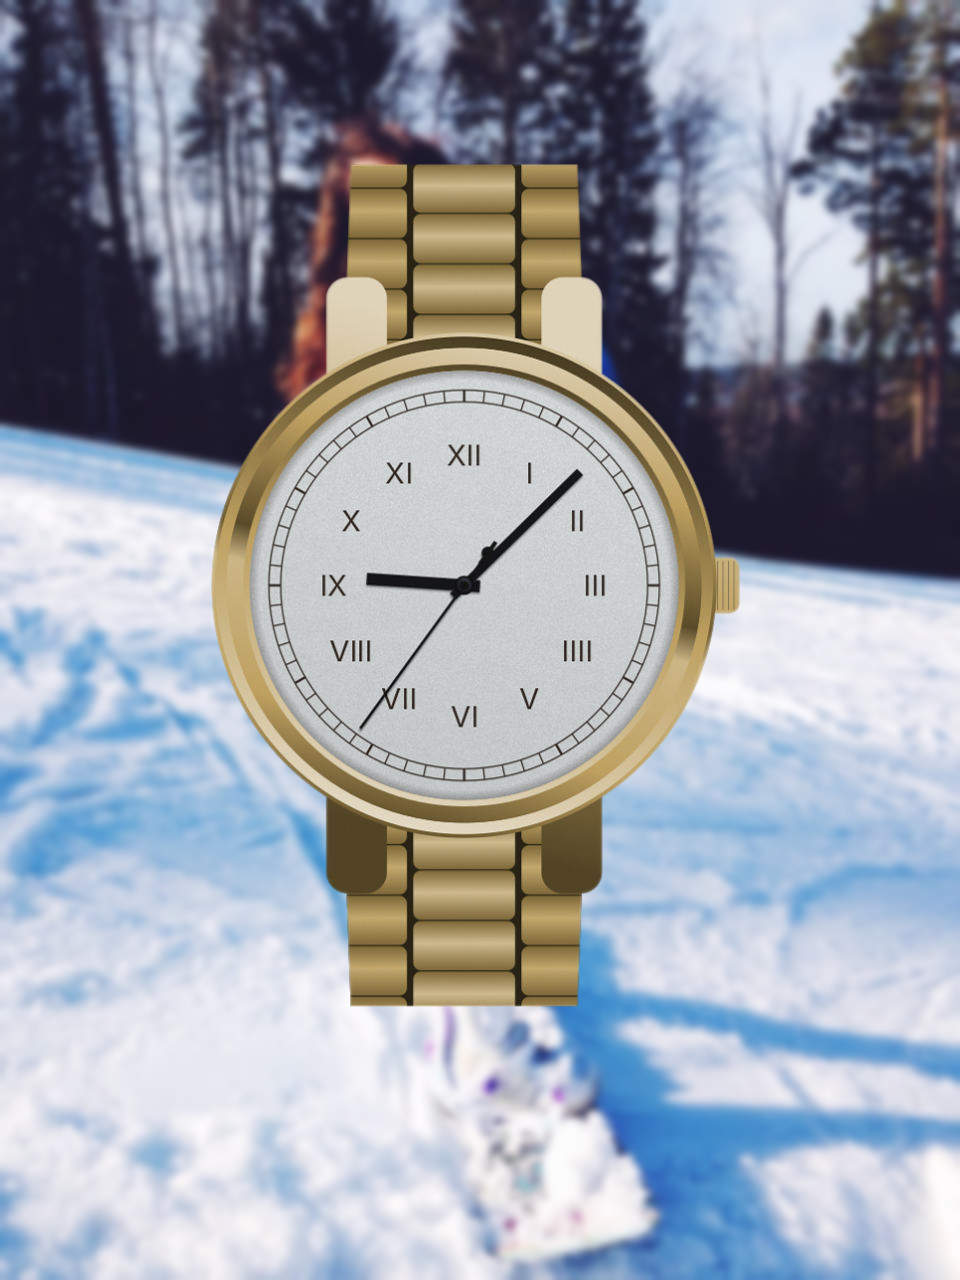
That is 9 h 07 min 36 s
